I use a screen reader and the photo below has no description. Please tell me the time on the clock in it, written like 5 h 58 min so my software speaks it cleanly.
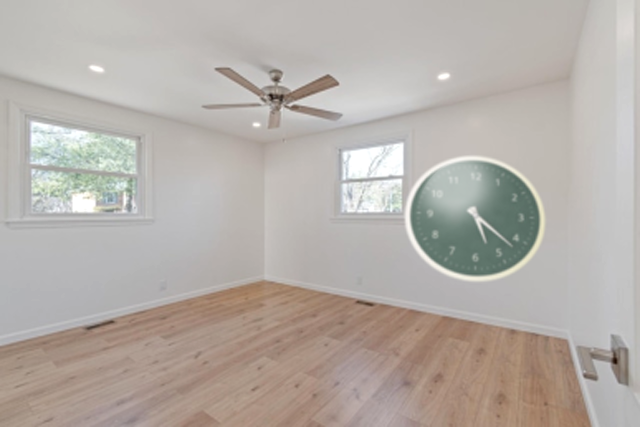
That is 5 h 22 min
